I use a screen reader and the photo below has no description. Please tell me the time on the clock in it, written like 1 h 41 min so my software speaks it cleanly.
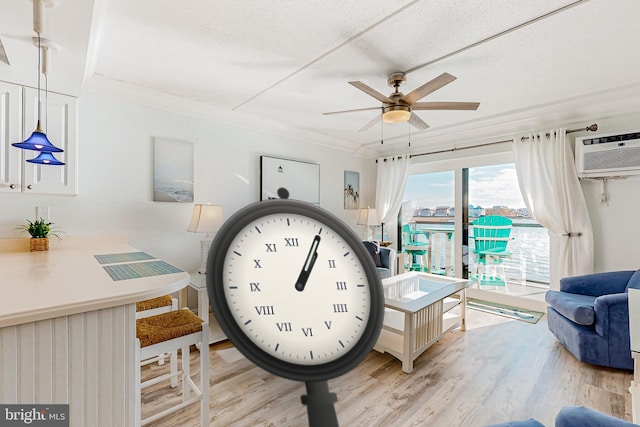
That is 1 h 05 min
